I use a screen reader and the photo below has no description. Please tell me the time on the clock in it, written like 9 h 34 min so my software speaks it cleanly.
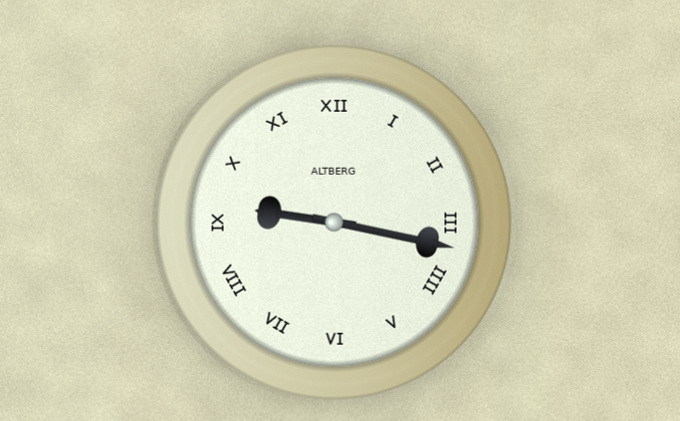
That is 9 h 17 min
